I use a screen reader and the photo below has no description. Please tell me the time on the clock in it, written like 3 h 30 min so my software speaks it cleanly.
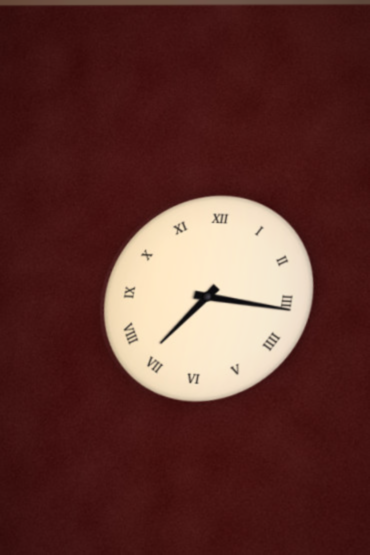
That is 7 h 16 min
